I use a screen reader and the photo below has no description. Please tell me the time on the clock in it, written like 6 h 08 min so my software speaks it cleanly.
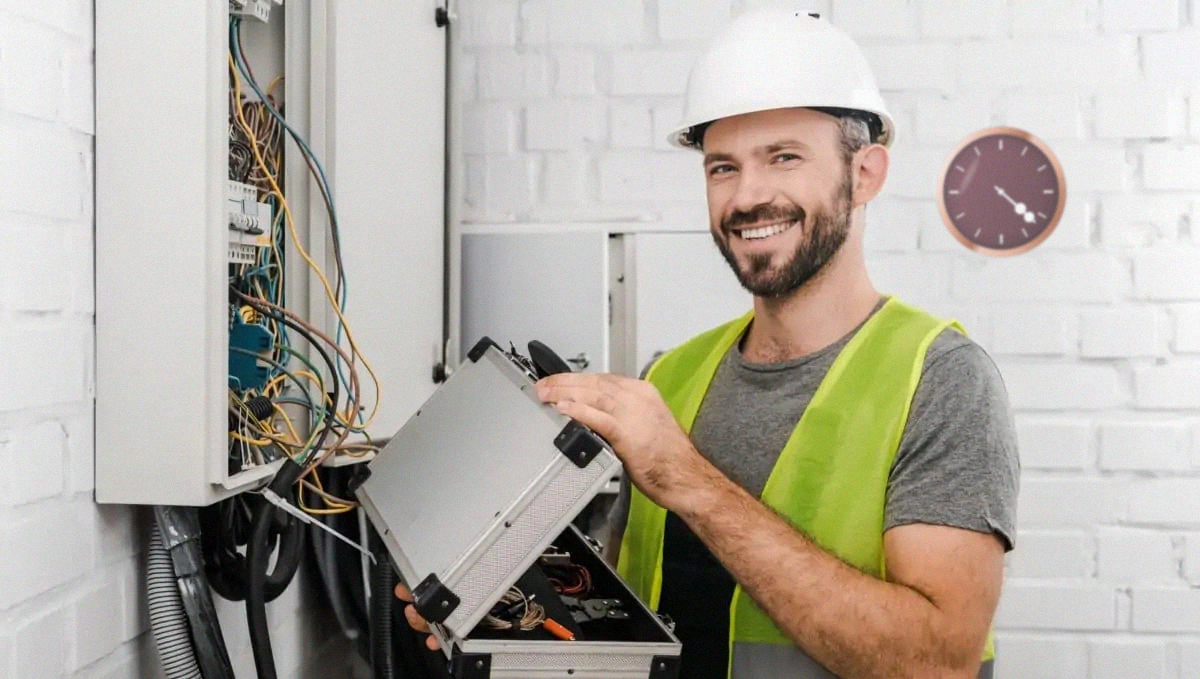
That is 4 h 22 min
